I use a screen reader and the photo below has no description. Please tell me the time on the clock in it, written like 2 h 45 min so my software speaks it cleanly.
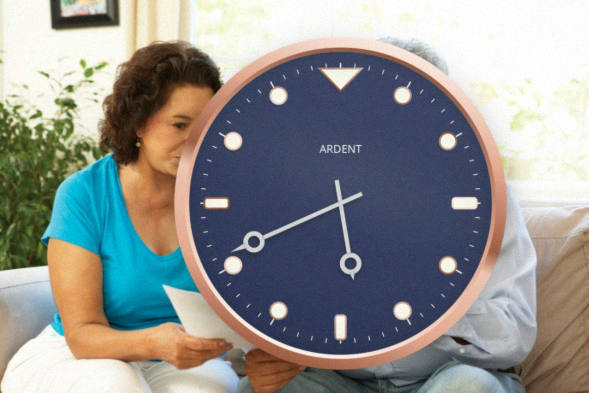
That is 5 h 41 min
